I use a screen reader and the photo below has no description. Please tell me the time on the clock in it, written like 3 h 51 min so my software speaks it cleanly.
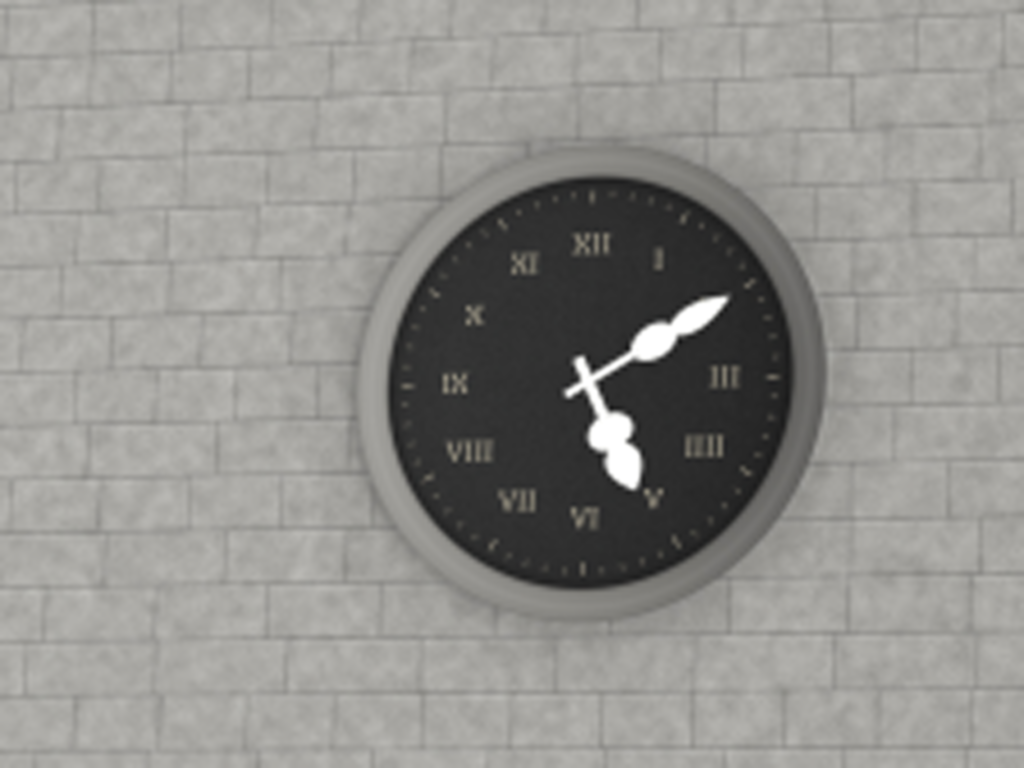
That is 5 h 10 min
